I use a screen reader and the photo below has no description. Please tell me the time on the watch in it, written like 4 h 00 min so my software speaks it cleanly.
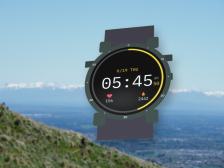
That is 5 h 45 min
